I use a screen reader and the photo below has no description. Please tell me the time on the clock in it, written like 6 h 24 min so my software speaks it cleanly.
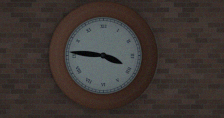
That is 3 h 46 min
